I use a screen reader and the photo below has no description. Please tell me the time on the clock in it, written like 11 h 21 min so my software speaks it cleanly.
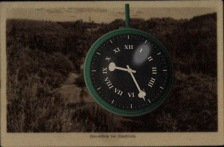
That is 9 h 26 min
